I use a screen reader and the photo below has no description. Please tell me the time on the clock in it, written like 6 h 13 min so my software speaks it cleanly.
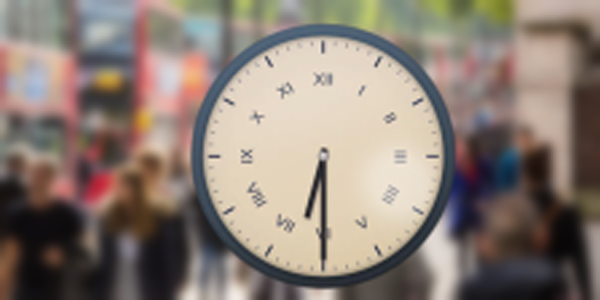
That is 6 h 30 min
